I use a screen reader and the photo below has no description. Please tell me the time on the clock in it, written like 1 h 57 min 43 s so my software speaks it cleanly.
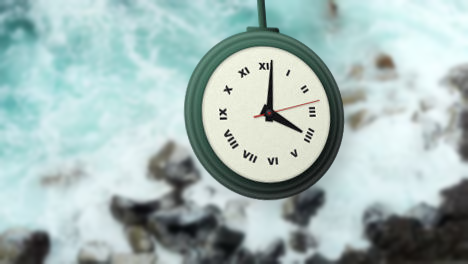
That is 4 h 01 min 13 s
